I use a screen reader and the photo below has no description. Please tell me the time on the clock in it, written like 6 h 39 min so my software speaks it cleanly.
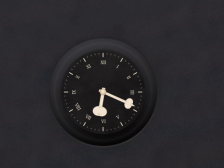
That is 6 h 19 min
